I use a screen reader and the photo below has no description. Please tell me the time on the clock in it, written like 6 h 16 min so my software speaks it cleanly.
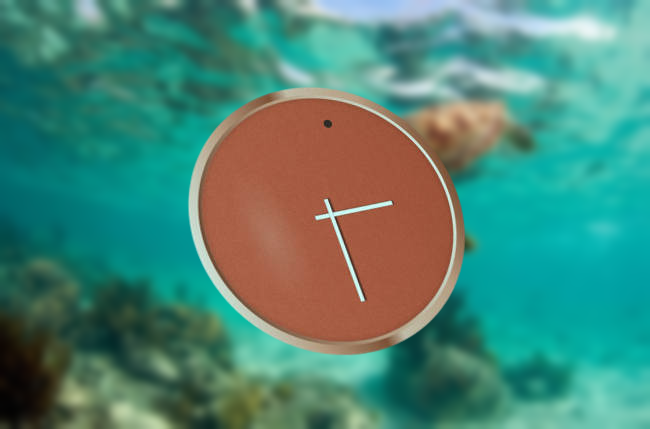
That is 2 h 27 min
